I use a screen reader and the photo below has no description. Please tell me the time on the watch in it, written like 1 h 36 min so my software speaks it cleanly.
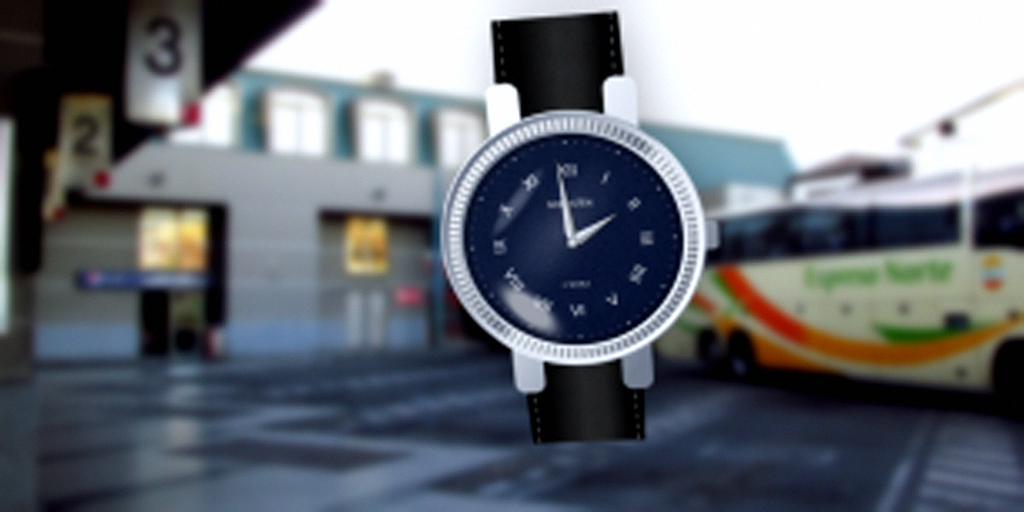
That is 1 h 59 min
